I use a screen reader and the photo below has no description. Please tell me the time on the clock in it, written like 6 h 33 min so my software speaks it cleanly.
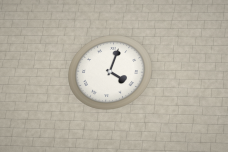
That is 4 h 02 min
